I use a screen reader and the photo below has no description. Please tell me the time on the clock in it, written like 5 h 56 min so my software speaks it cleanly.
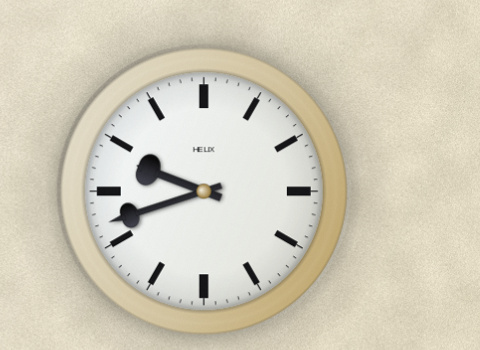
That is 9 h 42 min
